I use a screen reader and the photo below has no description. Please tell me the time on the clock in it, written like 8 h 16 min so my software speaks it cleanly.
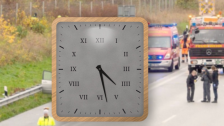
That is 4 h 28 min
